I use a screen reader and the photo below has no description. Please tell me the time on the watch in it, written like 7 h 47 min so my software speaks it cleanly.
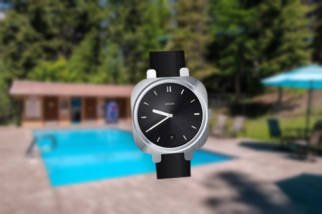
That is 9 h 40 min
